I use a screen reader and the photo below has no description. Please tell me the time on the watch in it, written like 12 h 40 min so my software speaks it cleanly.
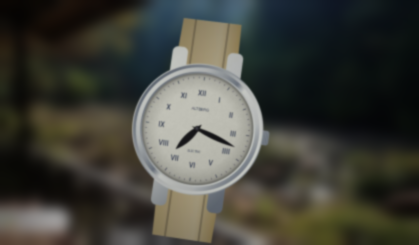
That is 7 h 18 min
